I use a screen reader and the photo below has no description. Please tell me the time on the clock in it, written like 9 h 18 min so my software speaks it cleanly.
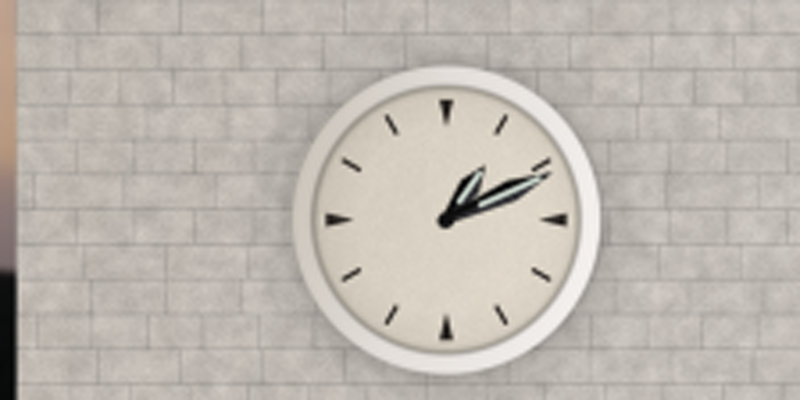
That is 1 h 11 min
